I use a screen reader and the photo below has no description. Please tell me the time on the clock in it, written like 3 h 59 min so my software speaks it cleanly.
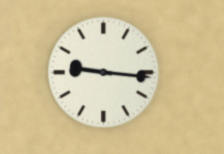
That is 9 h 16 min
